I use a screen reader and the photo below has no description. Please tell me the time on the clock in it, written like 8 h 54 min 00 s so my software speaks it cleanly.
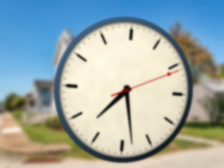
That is 7 h 28 min 11 s
